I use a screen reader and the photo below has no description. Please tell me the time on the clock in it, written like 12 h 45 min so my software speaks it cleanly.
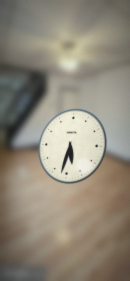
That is 5 h 32 min
